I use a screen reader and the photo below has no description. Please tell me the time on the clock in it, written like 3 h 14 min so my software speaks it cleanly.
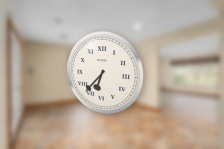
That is 6 h 37 min
